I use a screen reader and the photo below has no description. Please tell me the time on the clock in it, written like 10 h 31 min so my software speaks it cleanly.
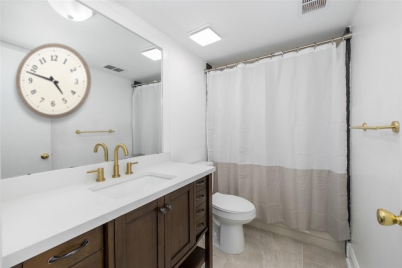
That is 4 h 48 min
